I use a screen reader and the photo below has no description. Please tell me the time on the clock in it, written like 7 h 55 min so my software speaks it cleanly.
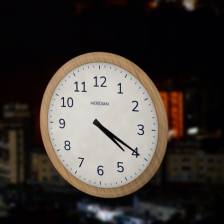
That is 4 h 20 min
